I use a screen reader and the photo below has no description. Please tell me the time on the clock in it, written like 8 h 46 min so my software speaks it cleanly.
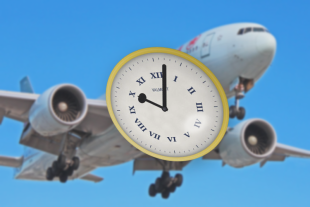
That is 10 h 02 min
